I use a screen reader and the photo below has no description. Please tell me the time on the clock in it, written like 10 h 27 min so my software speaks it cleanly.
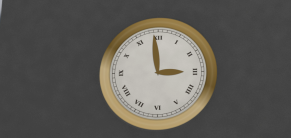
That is 2 h 59 min
